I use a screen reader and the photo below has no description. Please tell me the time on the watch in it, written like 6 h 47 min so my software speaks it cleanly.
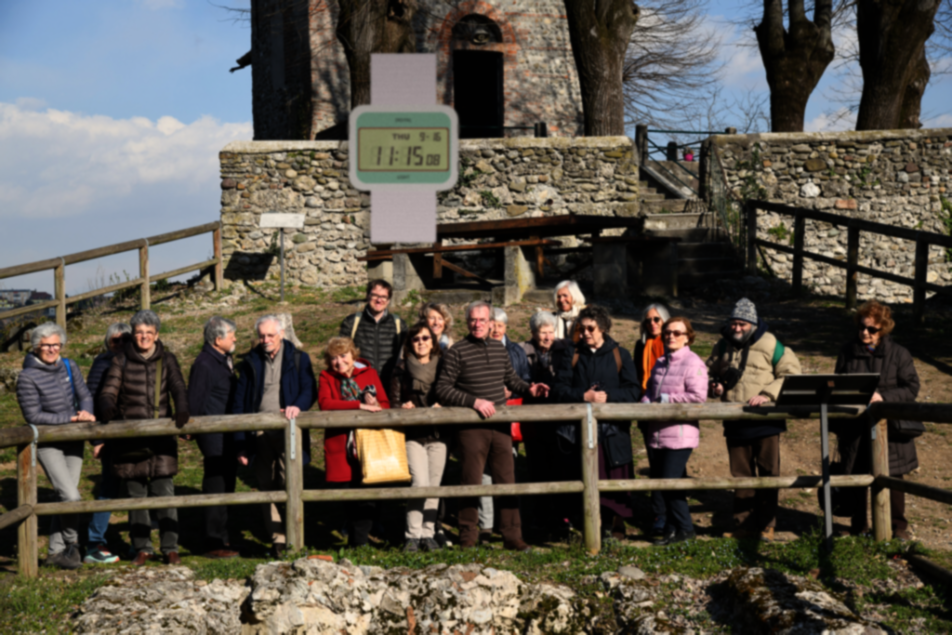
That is 11 h 15 min
